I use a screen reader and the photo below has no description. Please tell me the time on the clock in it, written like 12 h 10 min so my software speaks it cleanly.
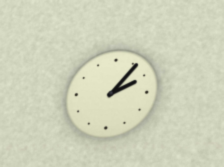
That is 2 h 06 min
